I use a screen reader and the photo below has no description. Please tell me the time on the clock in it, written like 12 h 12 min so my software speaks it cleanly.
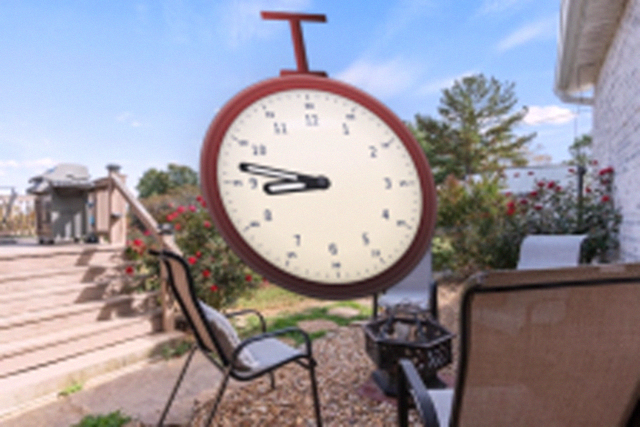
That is 8 h 47 min
